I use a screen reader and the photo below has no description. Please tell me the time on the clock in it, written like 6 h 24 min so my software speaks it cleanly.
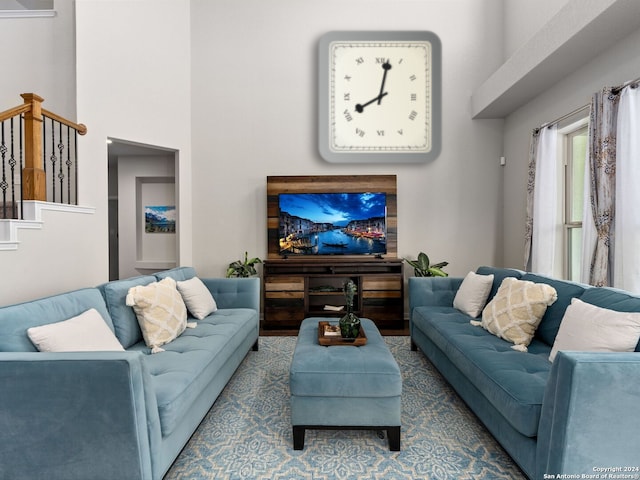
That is 8 h 02 min
